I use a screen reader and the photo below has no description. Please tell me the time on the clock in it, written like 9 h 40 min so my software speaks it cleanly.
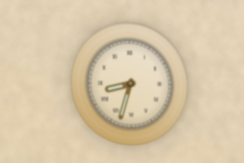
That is 8 h 33 min
